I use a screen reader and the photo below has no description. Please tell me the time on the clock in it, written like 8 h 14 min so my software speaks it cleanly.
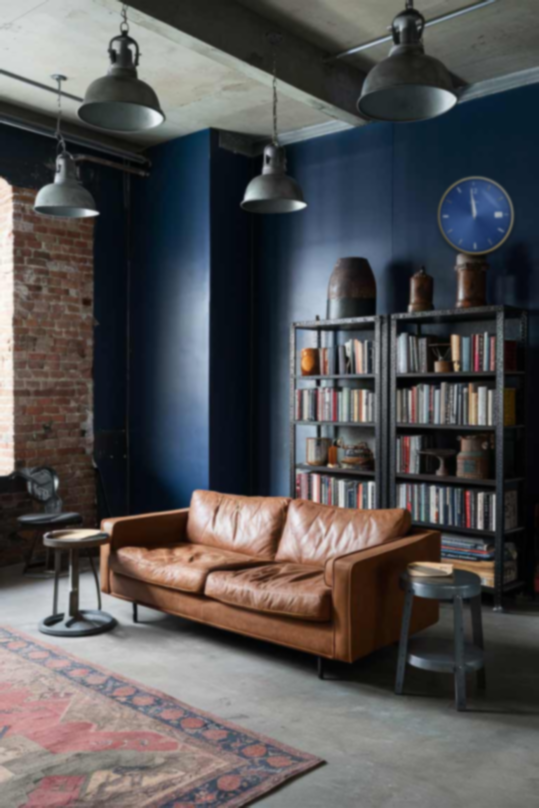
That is 11 h 59 min
